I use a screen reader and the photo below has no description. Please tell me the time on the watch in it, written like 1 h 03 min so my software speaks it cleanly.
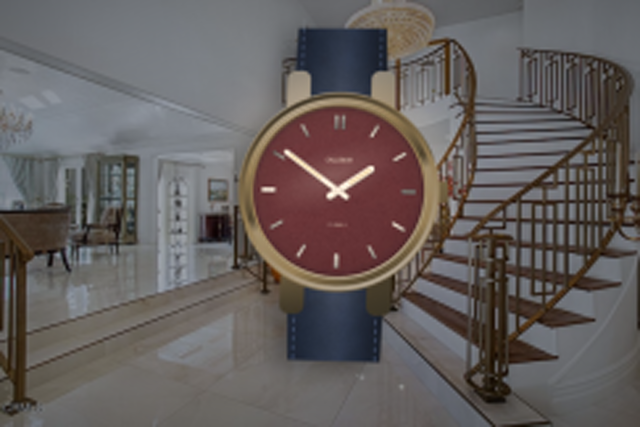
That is 1 h 51 min
